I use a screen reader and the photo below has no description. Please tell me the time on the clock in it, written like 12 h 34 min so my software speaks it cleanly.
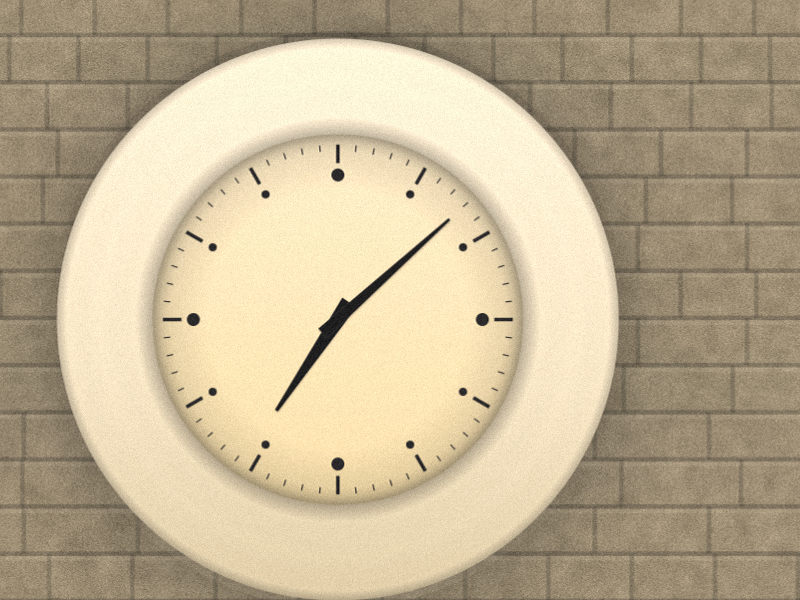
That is 7 h 08 min
